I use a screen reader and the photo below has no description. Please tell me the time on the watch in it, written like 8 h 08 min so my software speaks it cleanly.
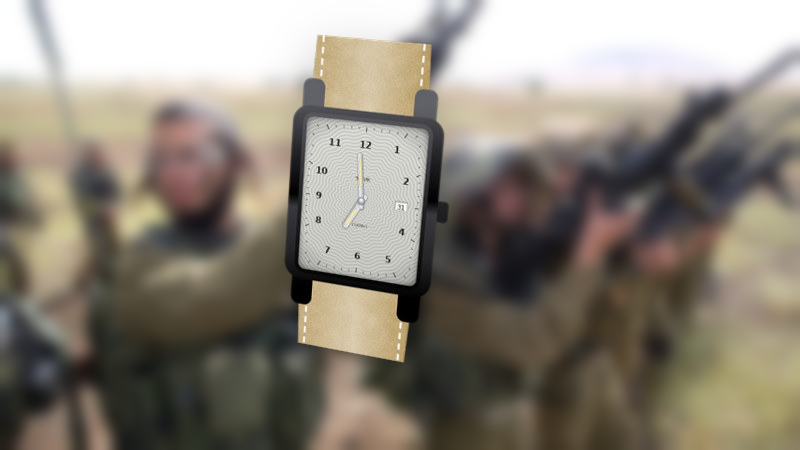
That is 6 h 59 min
